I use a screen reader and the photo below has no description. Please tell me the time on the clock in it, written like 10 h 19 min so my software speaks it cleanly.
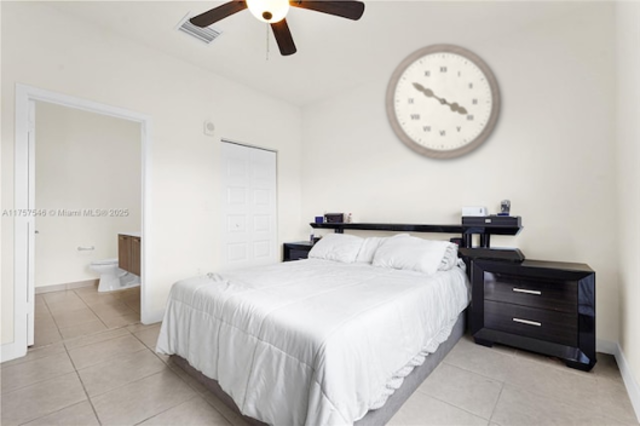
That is 3 h 50 min
